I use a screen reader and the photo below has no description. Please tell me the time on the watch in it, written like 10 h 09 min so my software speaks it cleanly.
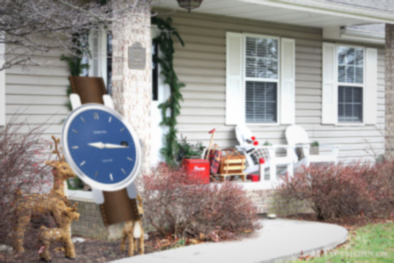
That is 9 h 16 min
